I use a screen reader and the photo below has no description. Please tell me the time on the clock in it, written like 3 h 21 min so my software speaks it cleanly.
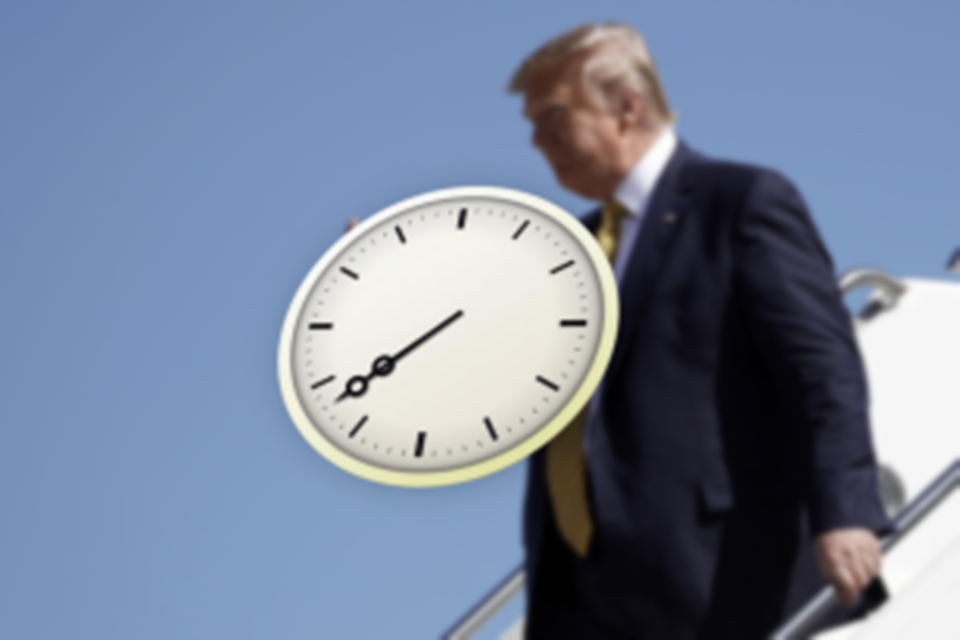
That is 7 h 38 min
